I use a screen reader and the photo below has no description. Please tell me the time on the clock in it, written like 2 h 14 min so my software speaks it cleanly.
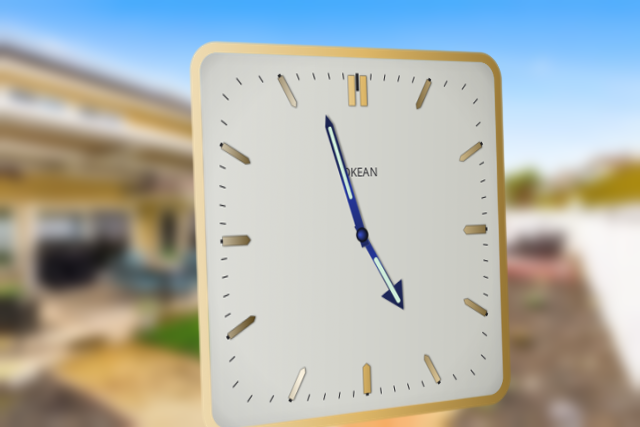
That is 4 h 57 min
